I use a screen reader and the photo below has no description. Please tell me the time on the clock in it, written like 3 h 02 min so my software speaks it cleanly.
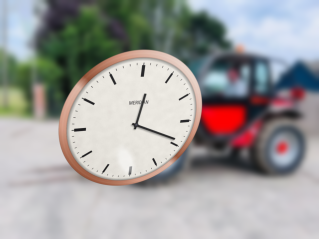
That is 12 h 19 min
